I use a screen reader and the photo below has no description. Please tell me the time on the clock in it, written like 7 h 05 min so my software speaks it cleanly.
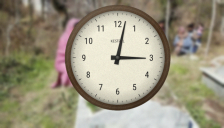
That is 3 h 02 min
